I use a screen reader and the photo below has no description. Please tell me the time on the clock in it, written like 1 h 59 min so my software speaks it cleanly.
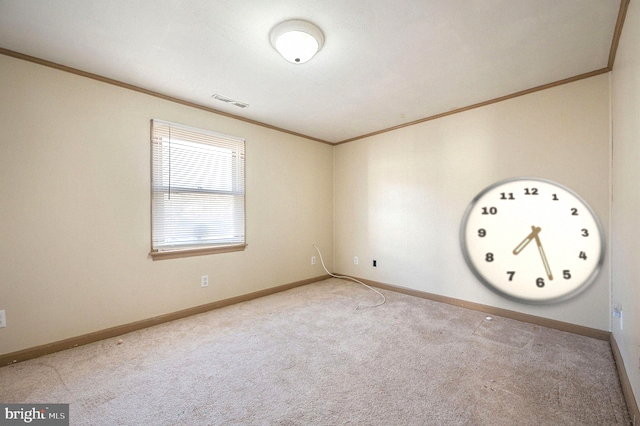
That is 7 h 28 min
